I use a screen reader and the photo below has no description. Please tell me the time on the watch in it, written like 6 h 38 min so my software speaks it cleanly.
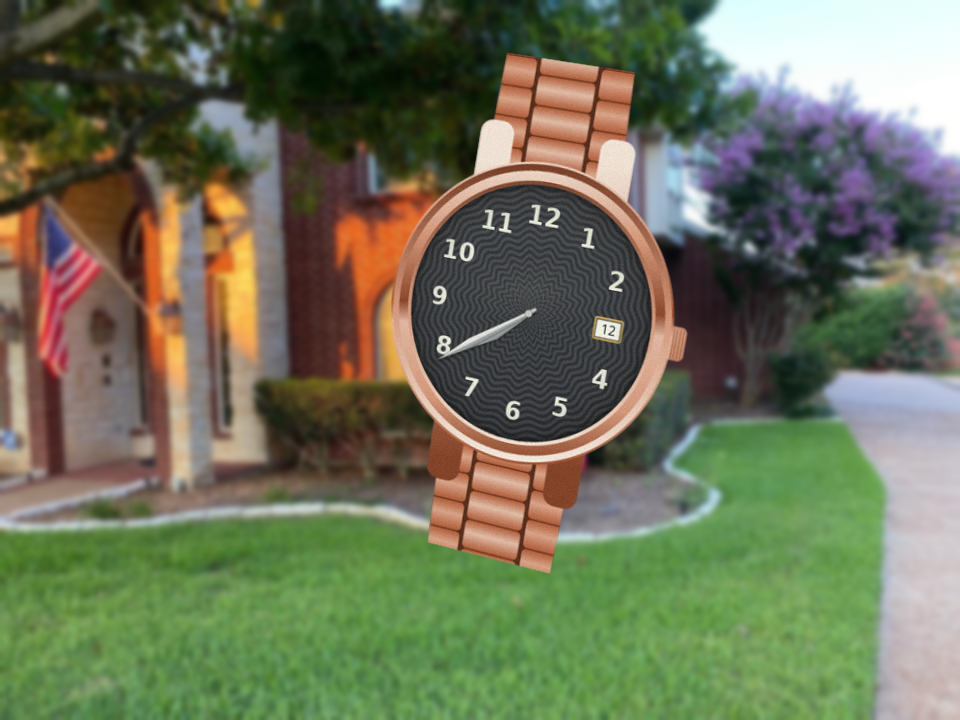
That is 7 h 39 min
